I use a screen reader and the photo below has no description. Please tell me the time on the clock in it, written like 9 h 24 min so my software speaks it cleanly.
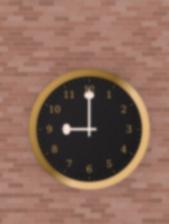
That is 9 h 00 min
